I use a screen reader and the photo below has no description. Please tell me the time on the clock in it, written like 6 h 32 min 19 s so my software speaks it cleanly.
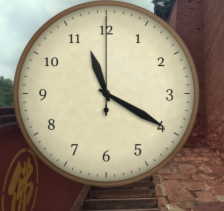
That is 11 h 20 min 00 s
